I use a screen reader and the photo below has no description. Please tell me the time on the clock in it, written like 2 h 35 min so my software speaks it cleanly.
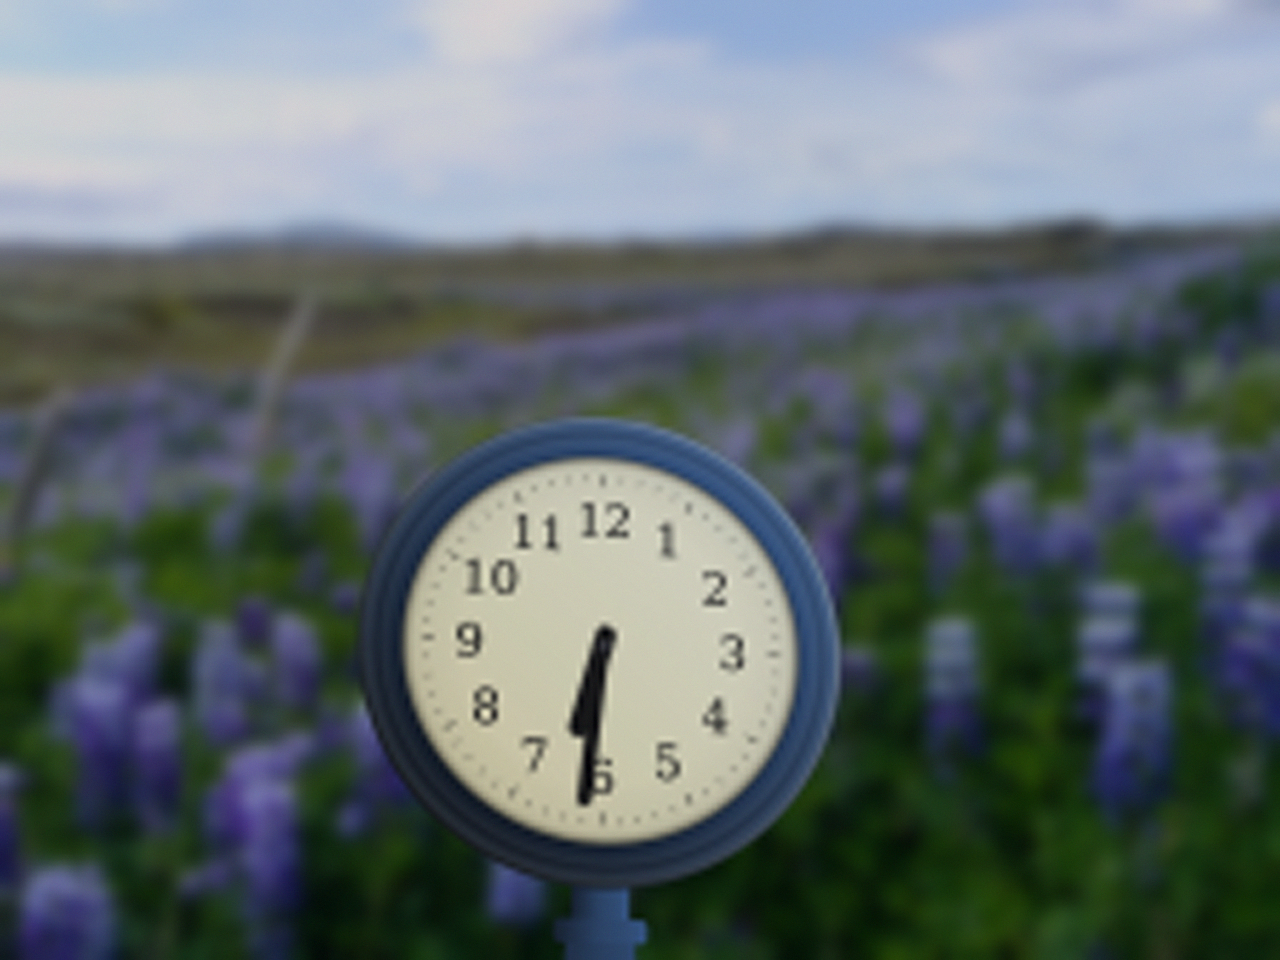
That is 6 h 31 min
